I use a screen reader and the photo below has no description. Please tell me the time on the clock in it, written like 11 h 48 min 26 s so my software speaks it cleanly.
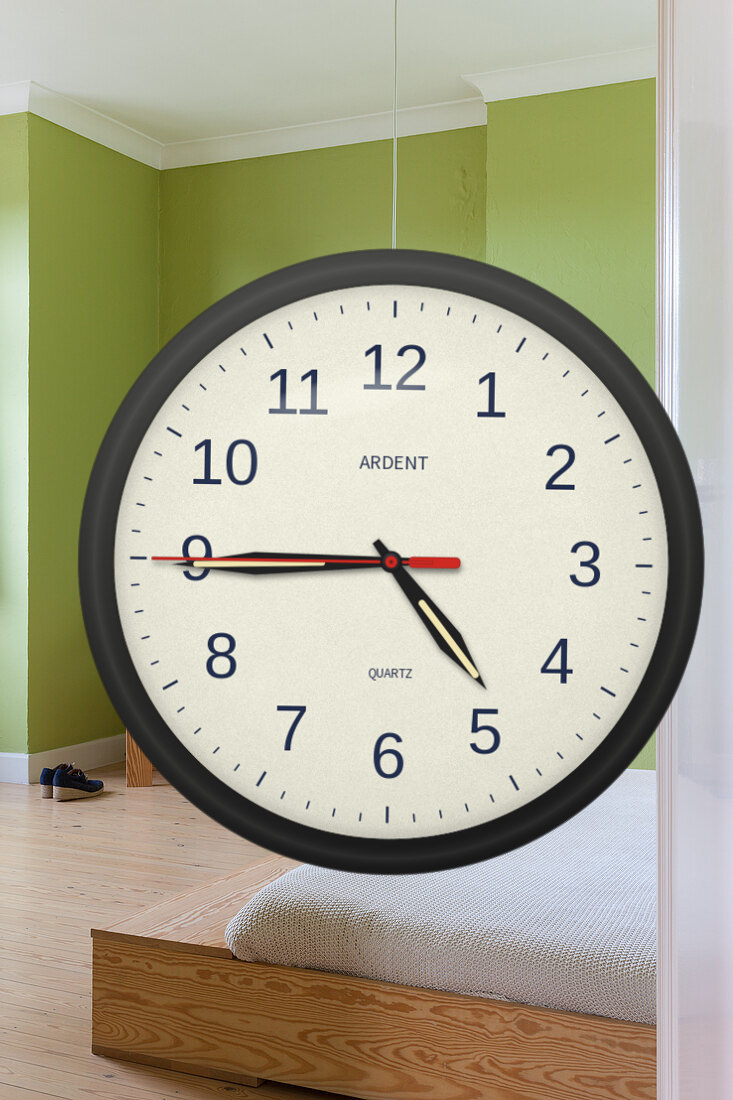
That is 4 h 44 min 45 s
